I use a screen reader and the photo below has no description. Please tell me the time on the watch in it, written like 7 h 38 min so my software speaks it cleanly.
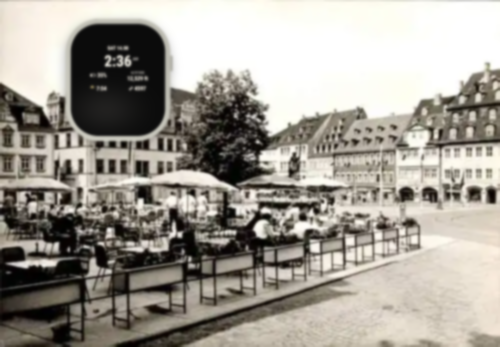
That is 2 h 36 min
